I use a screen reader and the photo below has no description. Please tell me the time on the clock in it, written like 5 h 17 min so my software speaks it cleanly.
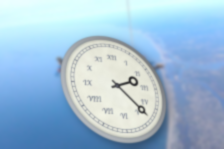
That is 2 h 23 min
